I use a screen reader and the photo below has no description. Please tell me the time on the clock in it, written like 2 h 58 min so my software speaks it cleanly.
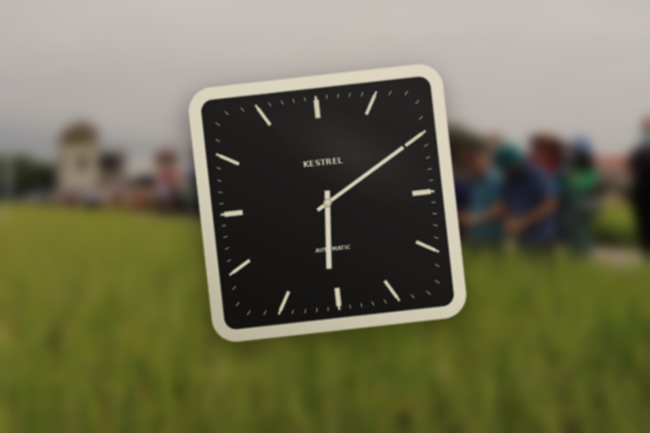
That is 6 h 10 min
